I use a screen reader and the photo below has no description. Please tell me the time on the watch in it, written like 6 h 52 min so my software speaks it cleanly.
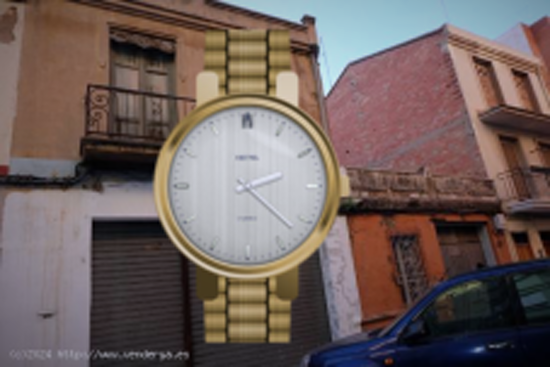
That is 2 h 22 min
